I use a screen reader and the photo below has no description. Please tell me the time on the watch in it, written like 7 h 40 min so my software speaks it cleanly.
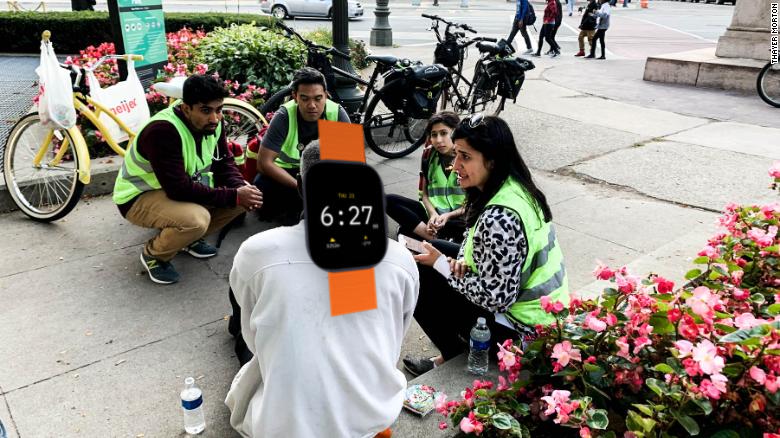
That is 6 h 27 min
